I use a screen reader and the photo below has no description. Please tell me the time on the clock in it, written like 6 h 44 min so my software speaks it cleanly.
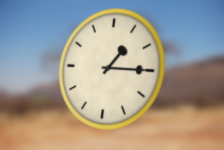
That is 1 h 15 min
